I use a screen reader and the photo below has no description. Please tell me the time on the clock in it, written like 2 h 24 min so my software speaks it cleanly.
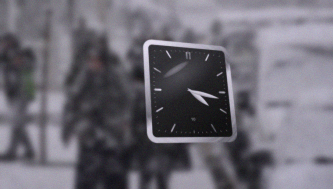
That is 4 h 17 min
